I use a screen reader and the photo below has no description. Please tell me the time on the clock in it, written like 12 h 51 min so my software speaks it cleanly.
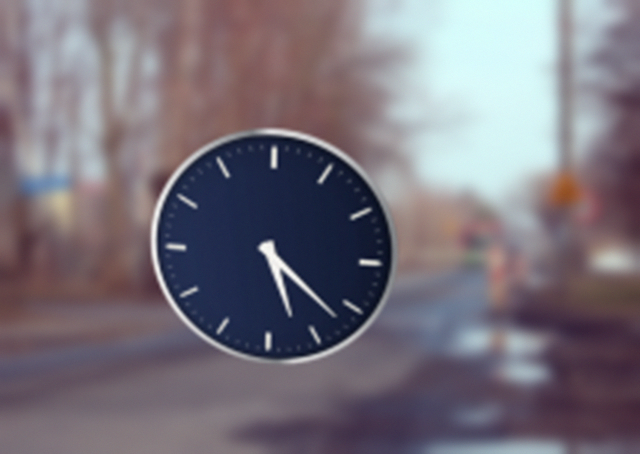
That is 5 h 22 min
